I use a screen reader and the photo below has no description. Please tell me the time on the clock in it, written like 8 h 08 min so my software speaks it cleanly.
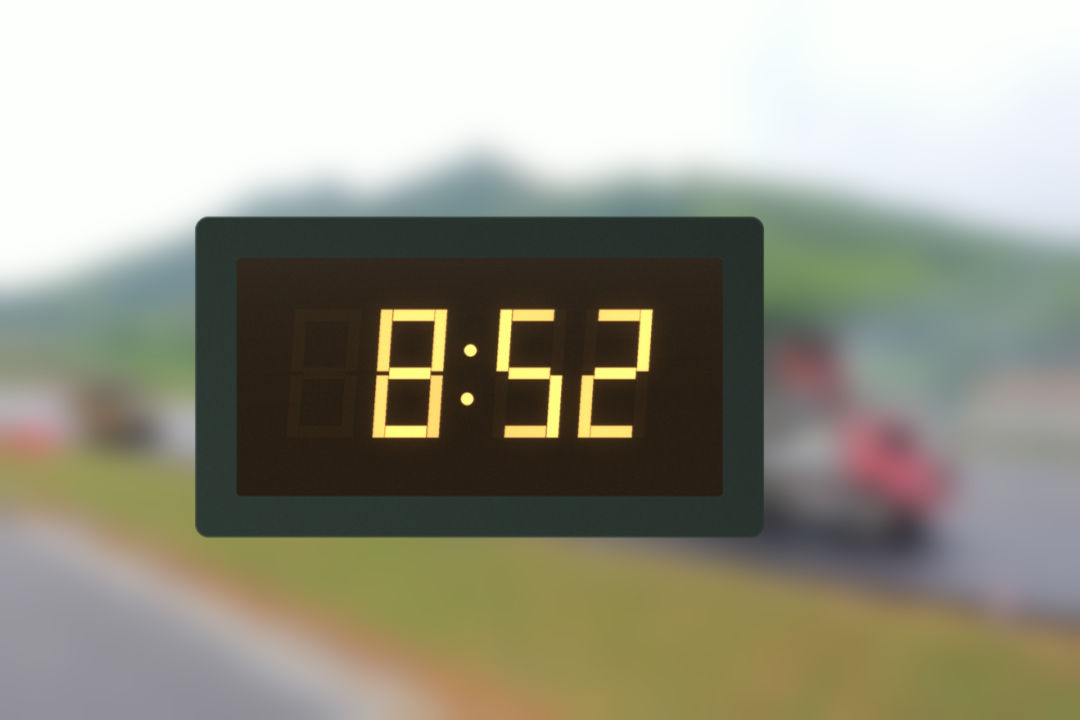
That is 8 h 52 min
